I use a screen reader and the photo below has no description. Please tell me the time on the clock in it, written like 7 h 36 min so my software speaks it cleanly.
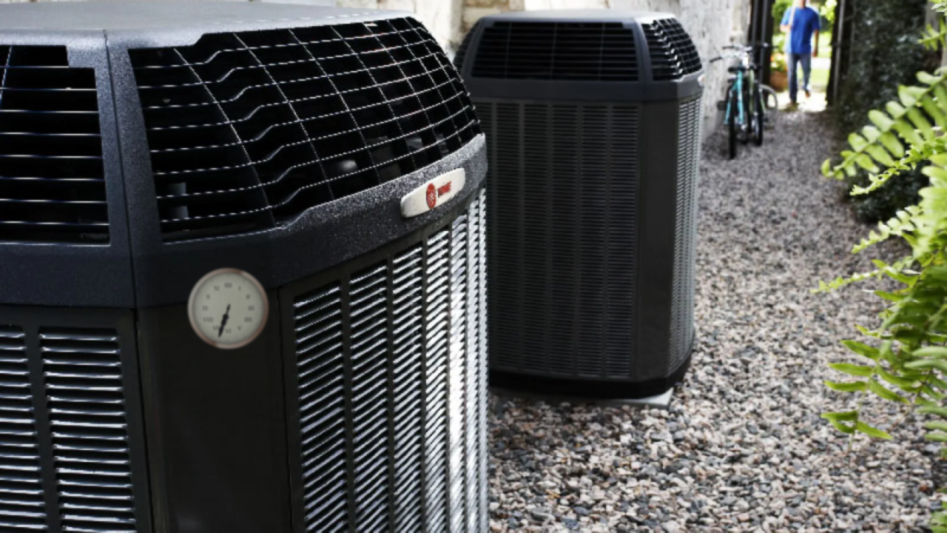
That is 6 h 33 min
